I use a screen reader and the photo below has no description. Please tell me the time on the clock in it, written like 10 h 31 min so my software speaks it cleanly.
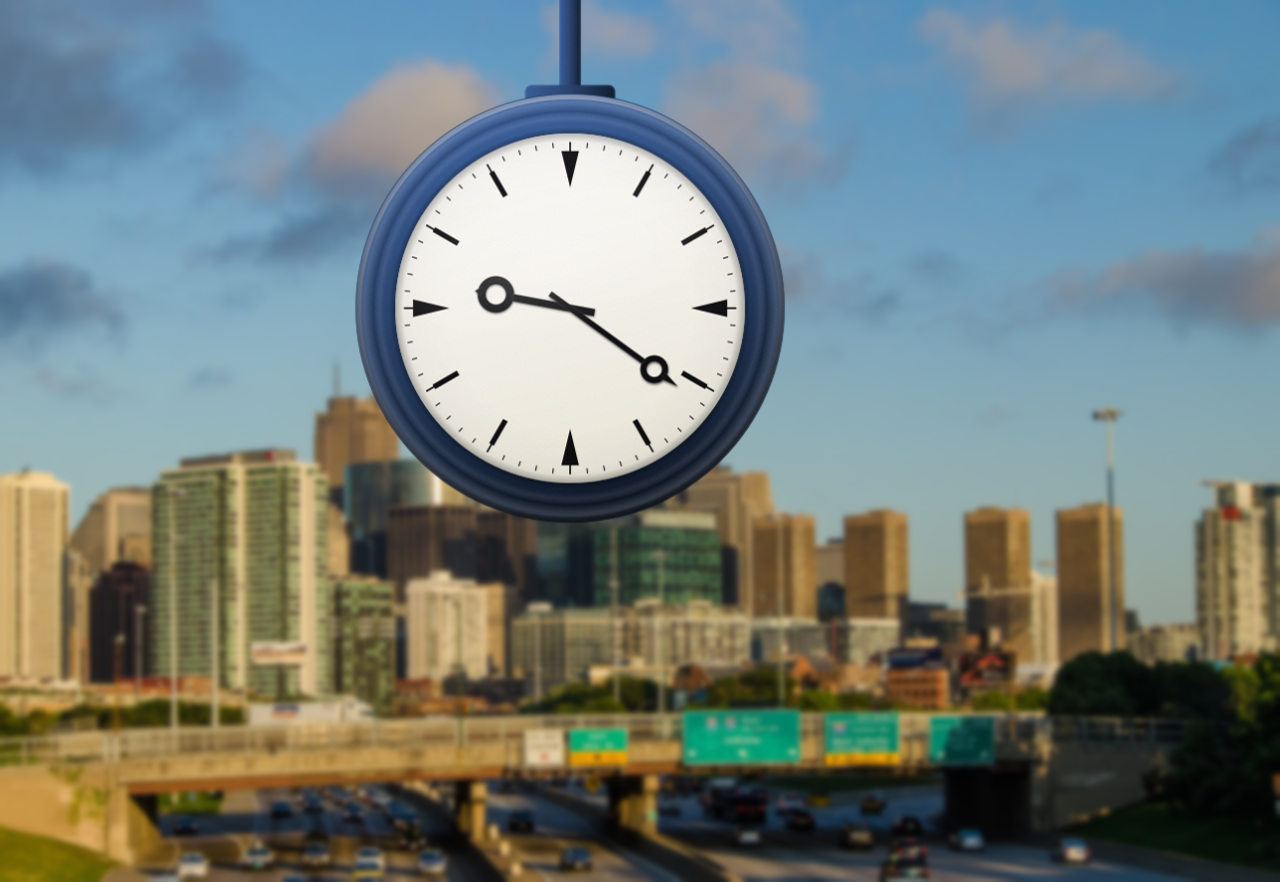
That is 9 h 21 min
